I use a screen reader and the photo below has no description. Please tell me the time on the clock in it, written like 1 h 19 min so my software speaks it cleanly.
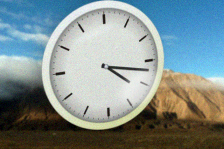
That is 4 h 17 min
